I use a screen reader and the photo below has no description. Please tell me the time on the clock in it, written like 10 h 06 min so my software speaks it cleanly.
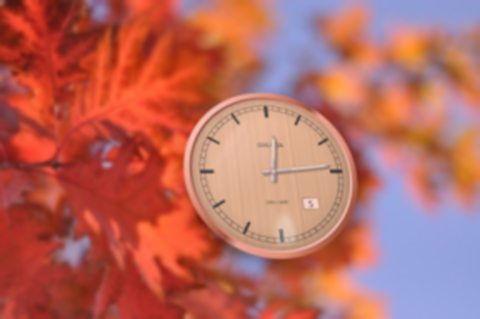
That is 12 h 14 min
